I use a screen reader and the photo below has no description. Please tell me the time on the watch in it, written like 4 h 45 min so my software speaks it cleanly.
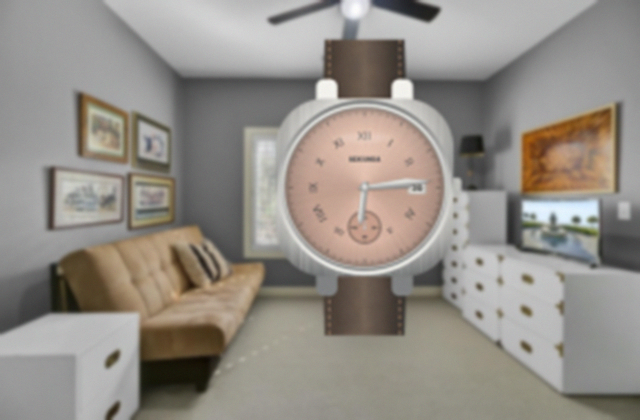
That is 6 h 14 min
